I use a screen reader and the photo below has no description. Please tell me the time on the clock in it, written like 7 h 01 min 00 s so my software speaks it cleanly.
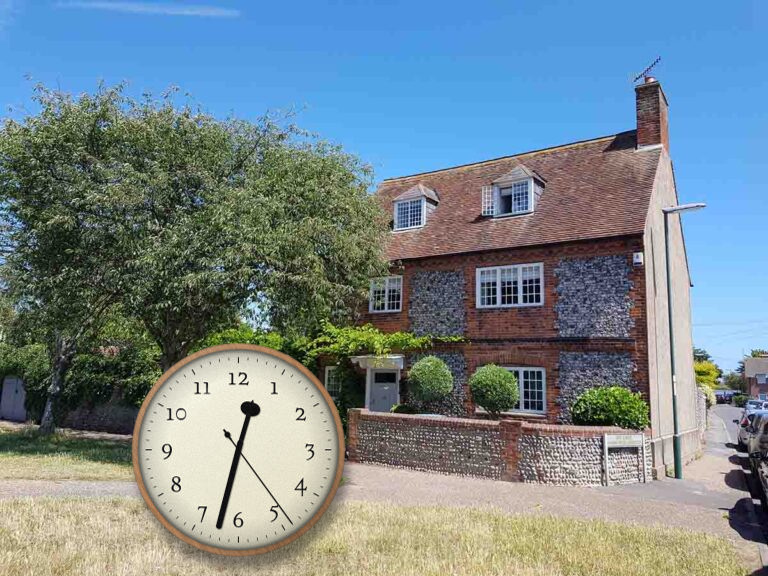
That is 12 h 32 min 24 s
